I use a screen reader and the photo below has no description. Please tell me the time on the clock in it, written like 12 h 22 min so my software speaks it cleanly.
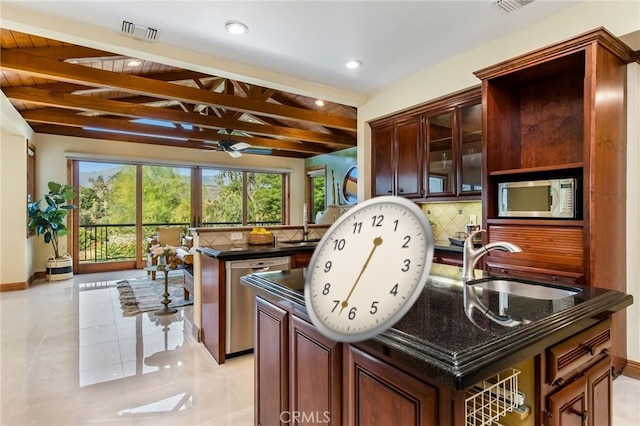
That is 12 h 33 min
